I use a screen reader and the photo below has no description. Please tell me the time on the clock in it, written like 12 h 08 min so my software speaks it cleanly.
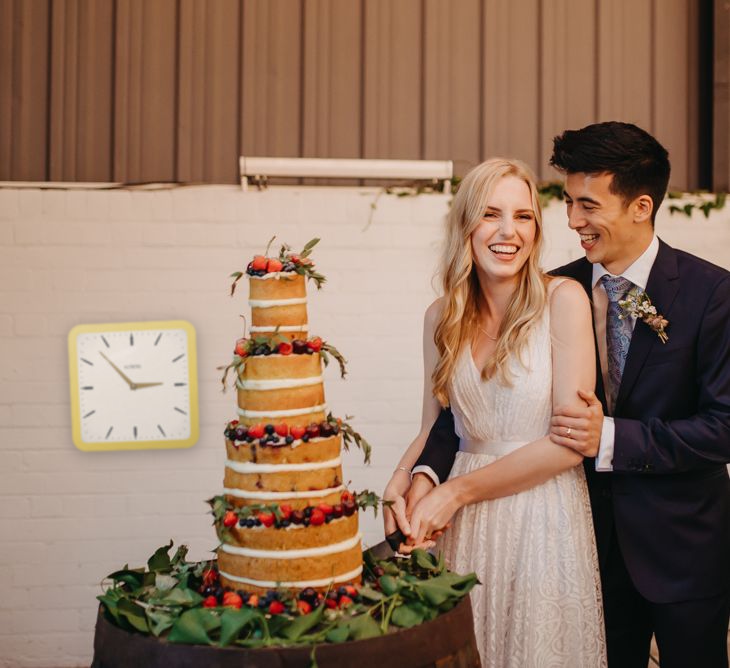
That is 2 h 53 min
